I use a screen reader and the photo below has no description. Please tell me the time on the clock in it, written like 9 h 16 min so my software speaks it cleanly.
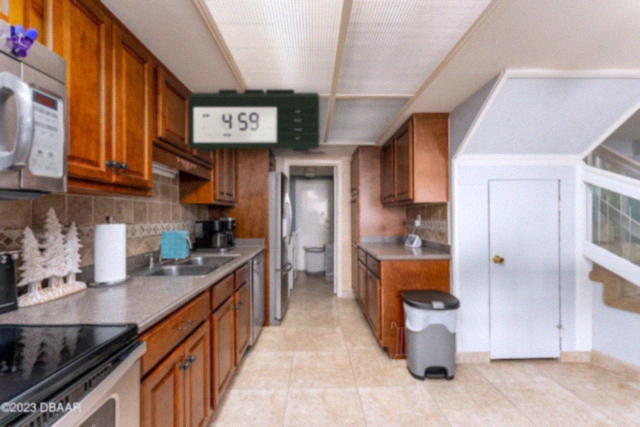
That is 4 h 59 min
